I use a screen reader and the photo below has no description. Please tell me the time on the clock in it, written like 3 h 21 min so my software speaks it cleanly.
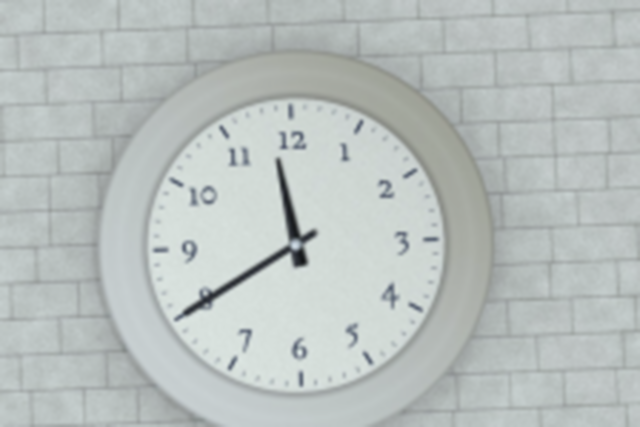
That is 11 h 40 min
